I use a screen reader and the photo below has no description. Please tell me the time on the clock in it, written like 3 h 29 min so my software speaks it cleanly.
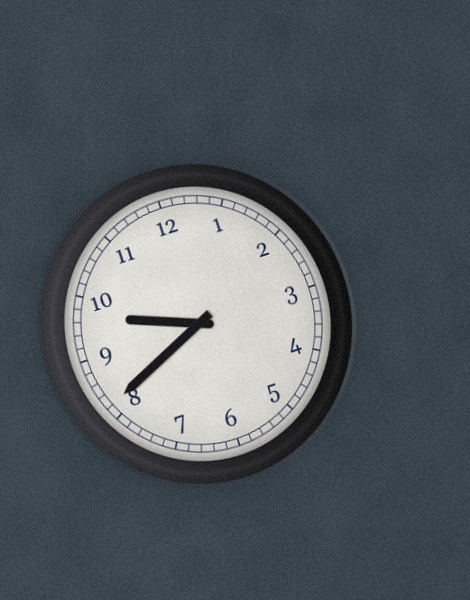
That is 9 h 41 min
